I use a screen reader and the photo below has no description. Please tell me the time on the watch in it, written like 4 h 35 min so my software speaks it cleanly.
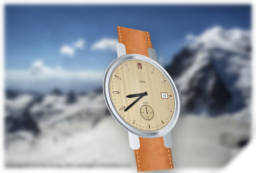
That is 8 h 39 min
